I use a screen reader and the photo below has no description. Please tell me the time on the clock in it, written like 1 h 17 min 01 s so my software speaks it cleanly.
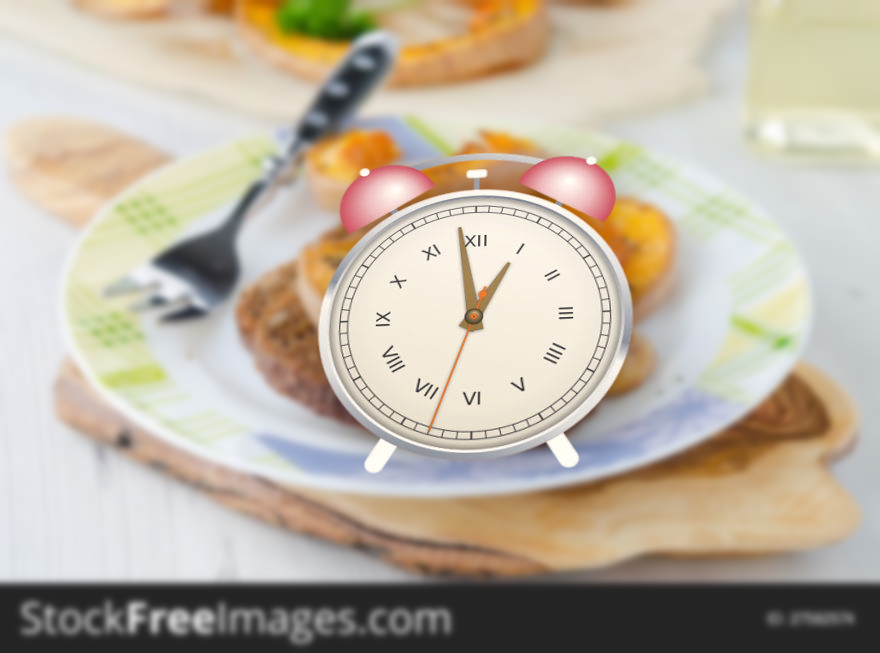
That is 12 h 58 min 33 s
